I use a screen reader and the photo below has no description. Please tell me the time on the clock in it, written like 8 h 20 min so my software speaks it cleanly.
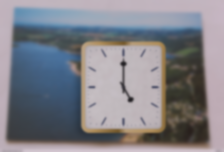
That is 5 h 00 min
